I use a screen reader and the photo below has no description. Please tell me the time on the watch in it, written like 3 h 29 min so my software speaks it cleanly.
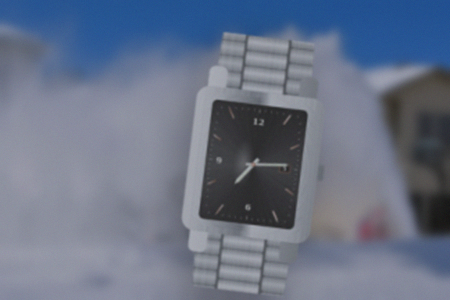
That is 7 h 14 min
